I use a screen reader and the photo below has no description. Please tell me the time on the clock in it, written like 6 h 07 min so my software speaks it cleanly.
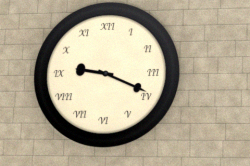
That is 9 h 19 min
